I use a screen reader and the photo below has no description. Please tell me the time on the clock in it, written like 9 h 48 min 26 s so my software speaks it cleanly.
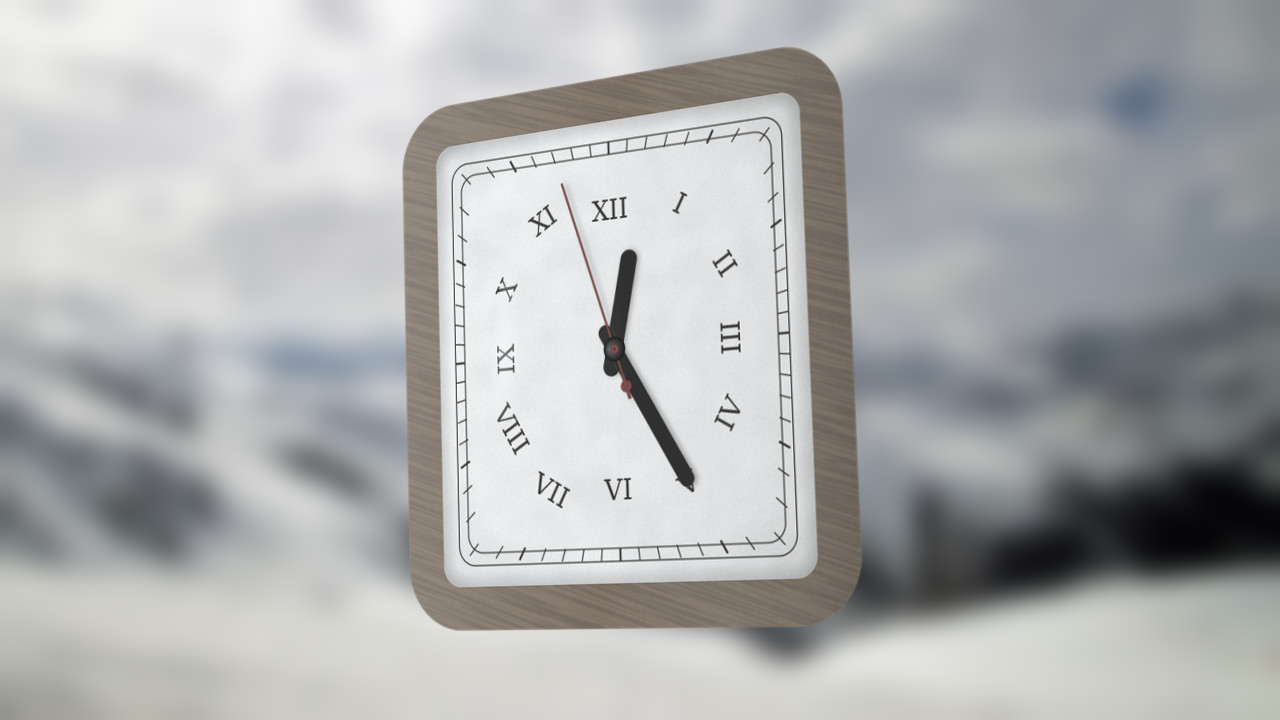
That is 12 h 24 min 57 s
